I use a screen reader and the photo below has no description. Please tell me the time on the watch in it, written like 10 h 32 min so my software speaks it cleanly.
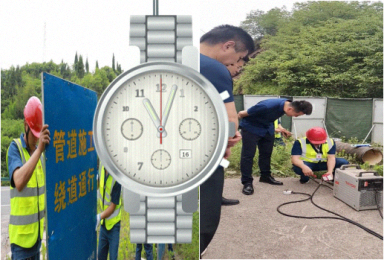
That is 11 h 03 min
